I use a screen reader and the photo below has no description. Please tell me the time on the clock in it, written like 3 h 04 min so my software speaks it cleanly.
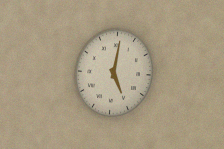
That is 5 h 01 min
